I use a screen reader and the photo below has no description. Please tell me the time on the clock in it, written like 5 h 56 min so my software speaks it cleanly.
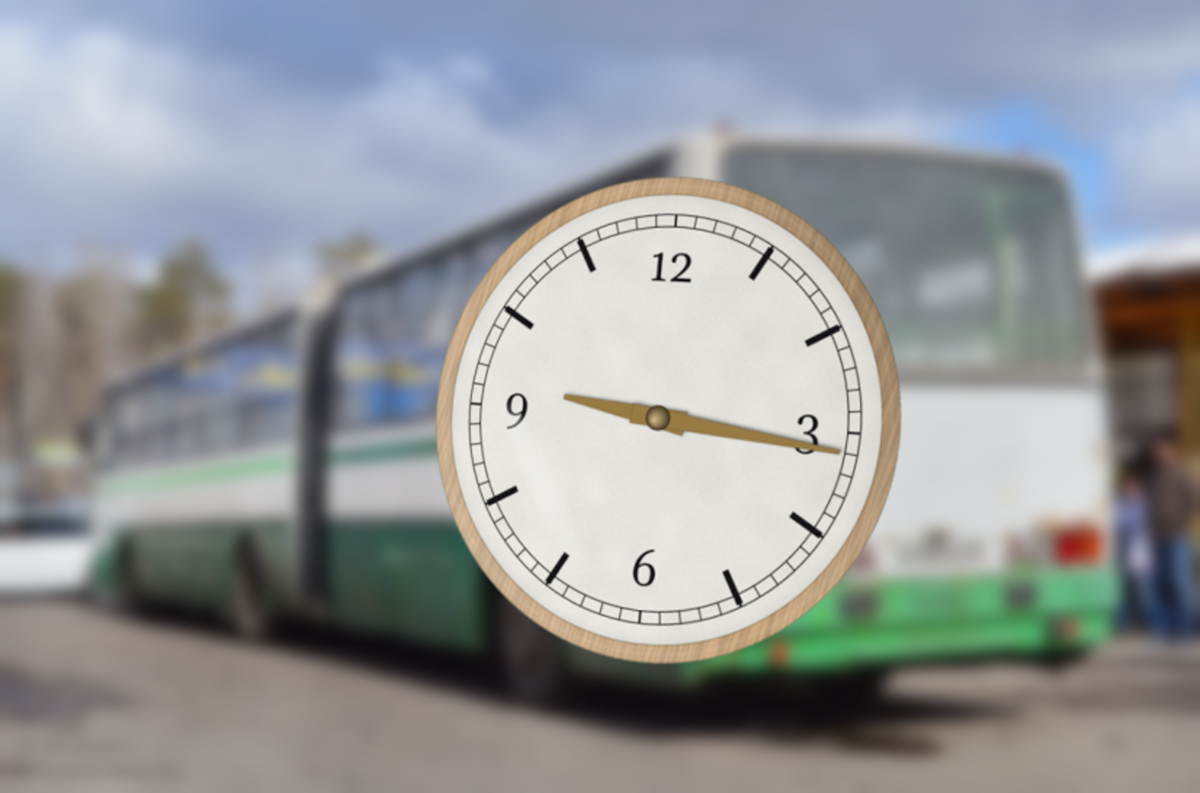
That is 9 h 16 min
